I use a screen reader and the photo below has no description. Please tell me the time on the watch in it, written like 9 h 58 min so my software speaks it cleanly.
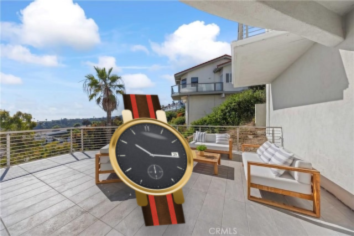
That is 10 h 16 min
